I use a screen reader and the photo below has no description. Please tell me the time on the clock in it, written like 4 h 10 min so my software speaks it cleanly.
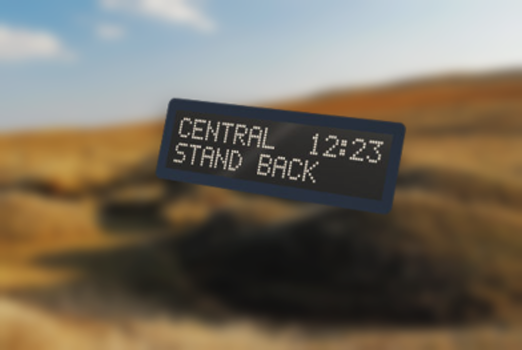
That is 12 h 23 min
